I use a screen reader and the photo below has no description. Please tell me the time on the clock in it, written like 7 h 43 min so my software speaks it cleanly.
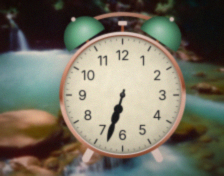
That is 6 h 33 min
